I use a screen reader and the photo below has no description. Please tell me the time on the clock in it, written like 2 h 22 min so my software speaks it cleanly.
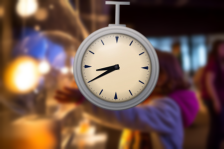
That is 8 h 40 min
